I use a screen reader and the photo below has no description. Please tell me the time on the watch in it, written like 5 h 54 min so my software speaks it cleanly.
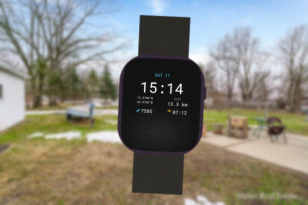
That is 15 h 14 min
